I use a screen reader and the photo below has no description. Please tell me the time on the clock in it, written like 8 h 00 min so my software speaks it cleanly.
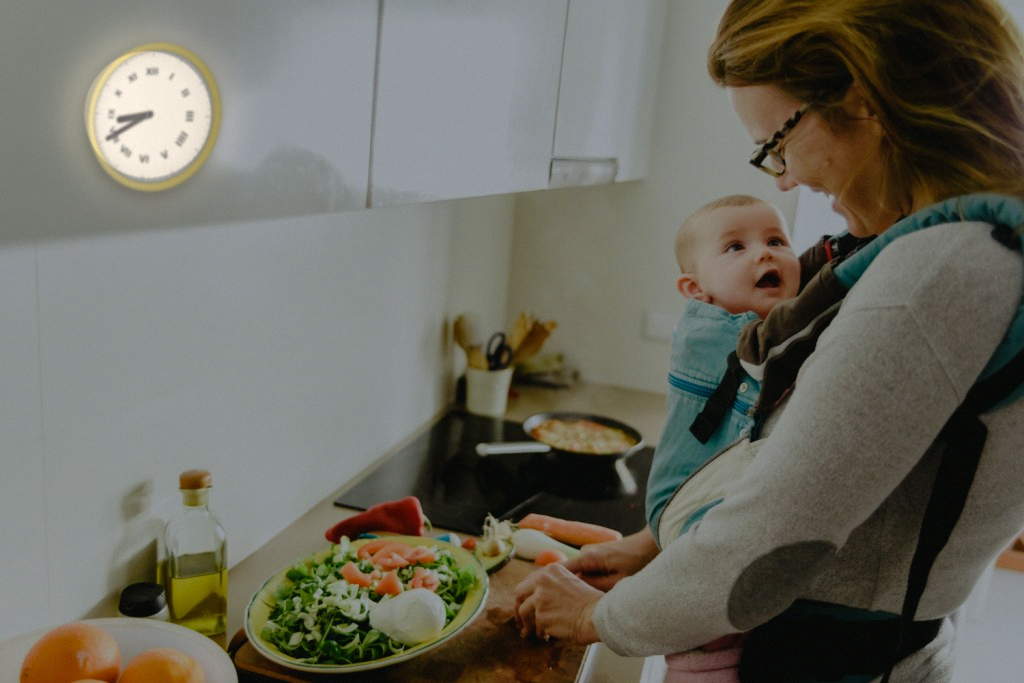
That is 8 h 40 min
